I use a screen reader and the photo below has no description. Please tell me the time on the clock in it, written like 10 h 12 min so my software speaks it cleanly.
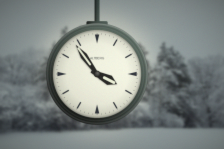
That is 3 h 54 min
